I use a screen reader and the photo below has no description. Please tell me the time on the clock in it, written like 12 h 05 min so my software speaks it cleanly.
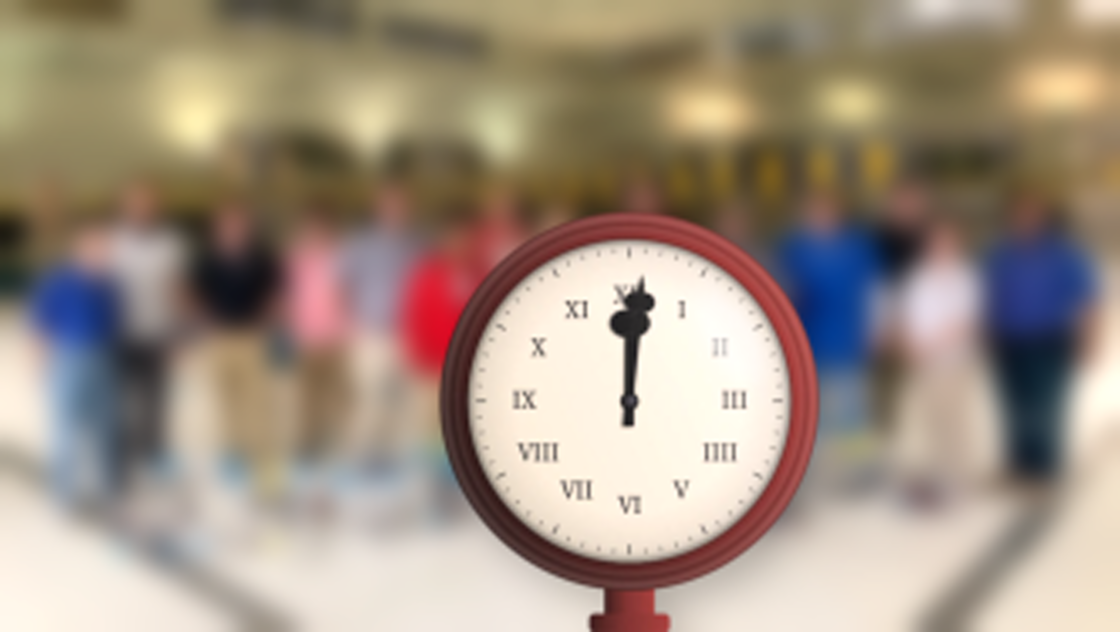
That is 12 h 01 min
